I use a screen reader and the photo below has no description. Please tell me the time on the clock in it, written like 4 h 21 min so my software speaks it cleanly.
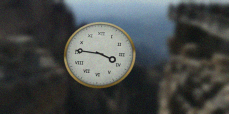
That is 3 h 46 min
